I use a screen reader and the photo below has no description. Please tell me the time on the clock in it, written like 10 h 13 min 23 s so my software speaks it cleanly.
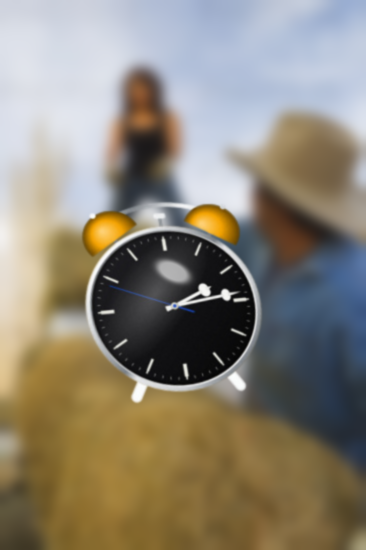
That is 2 h 13 min 49 s
